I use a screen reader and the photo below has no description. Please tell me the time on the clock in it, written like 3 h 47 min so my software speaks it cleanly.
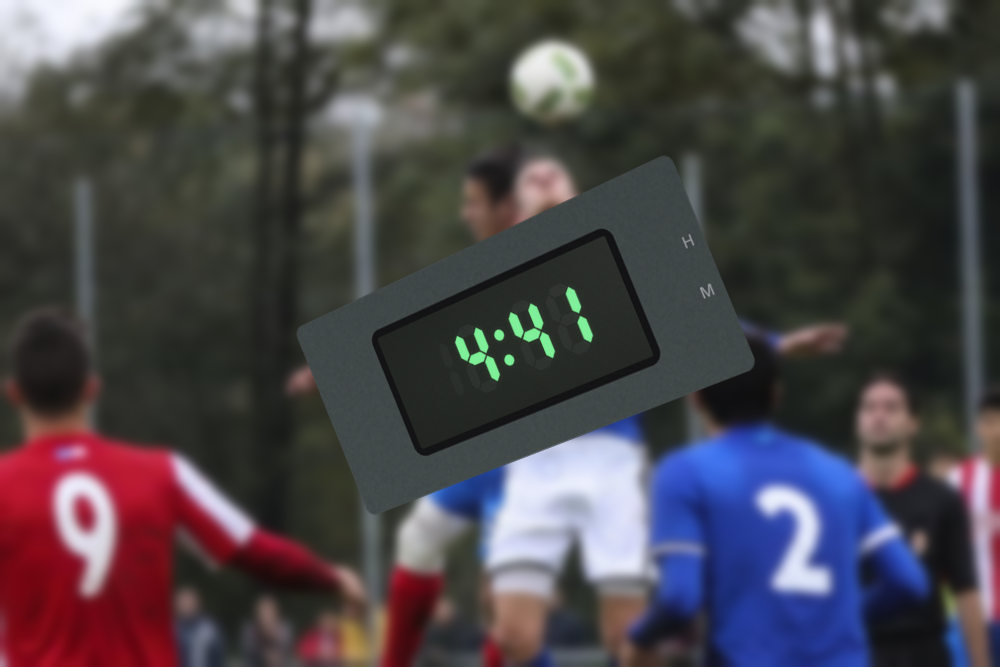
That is 4 h 41 min
